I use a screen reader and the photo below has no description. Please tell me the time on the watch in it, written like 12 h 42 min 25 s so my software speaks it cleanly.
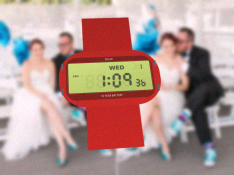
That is 1 h 09 min 36 s
